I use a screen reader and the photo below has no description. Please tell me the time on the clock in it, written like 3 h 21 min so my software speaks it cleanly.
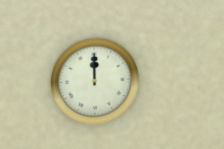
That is 12 h 00 min
